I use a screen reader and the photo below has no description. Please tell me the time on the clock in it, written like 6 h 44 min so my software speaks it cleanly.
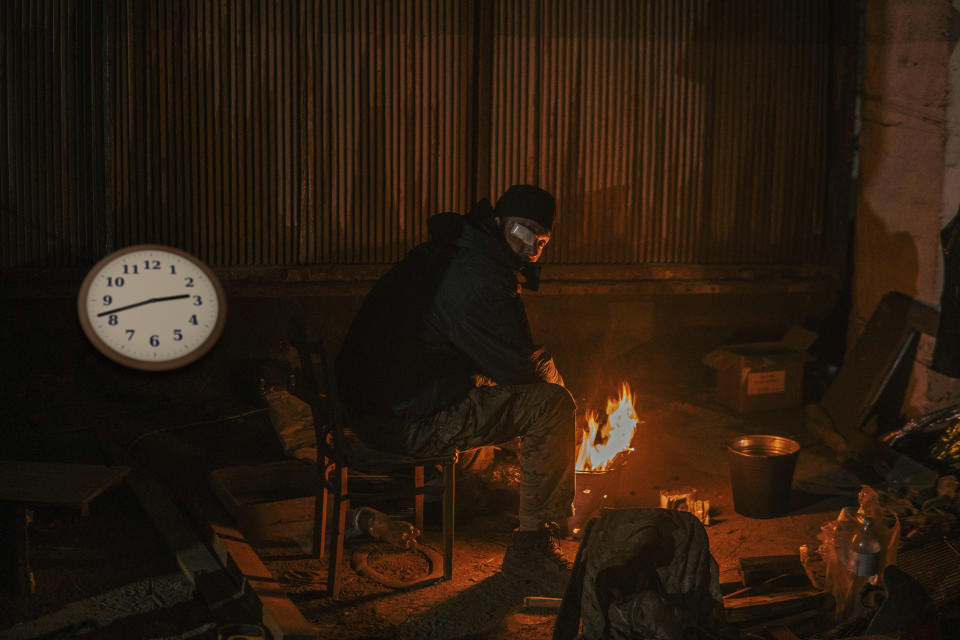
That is 2 h 42 min
